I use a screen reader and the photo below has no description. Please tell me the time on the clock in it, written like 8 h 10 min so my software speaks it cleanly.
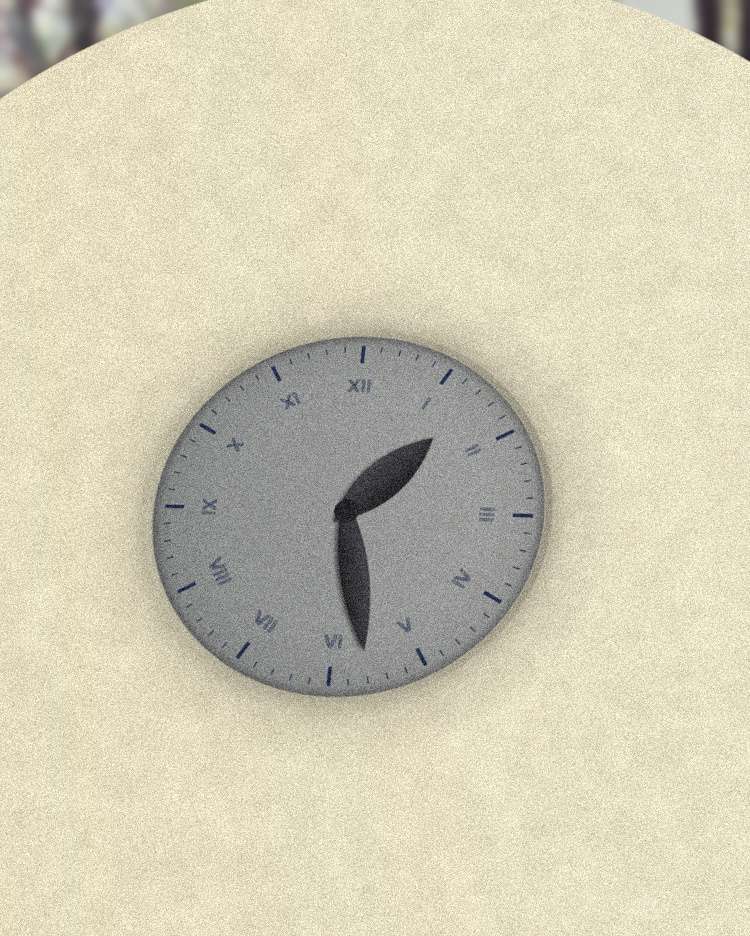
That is 1 h 28 min
